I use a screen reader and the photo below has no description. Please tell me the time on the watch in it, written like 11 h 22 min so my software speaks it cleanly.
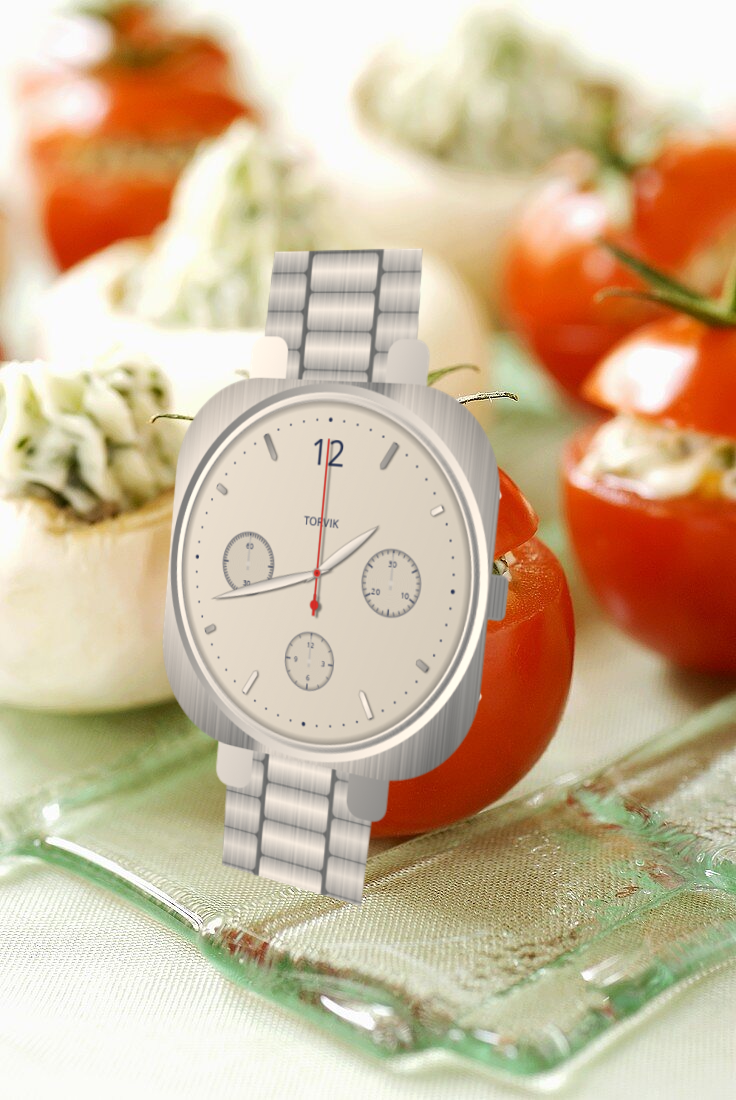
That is 1 h 42 min
